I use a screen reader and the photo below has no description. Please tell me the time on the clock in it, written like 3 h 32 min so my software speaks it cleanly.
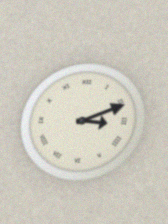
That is 3 h 11 min
